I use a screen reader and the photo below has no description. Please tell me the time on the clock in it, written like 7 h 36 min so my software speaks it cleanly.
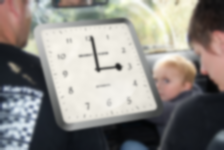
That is 3 h 01 min
